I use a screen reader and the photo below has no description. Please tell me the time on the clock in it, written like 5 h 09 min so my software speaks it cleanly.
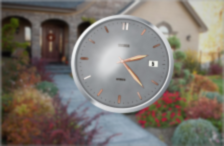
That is 2 h 23 min
